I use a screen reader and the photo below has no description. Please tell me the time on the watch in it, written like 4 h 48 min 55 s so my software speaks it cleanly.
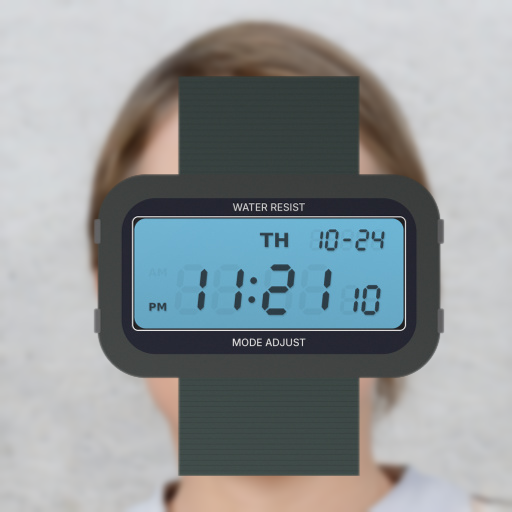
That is 11 h 21 min 10 s
